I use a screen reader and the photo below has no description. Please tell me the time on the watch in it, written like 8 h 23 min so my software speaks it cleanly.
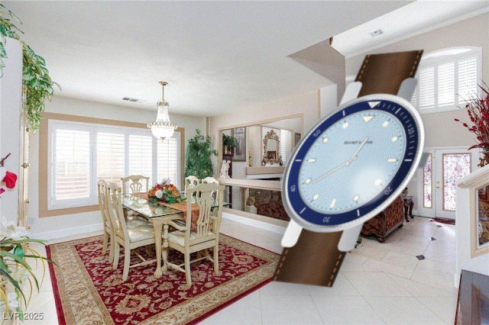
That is 12 h 39 min
